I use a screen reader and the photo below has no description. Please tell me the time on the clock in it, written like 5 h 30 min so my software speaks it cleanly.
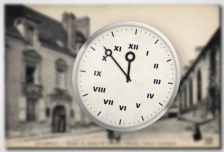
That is 11 h 52 min
